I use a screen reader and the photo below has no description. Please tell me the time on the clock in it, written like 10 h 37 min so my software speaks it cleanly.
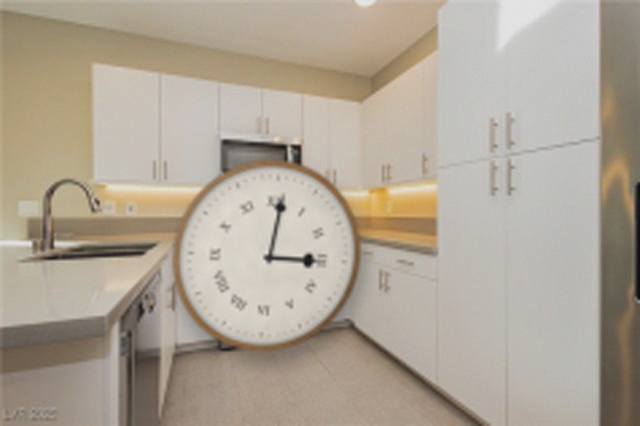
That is 3 h 01 min
